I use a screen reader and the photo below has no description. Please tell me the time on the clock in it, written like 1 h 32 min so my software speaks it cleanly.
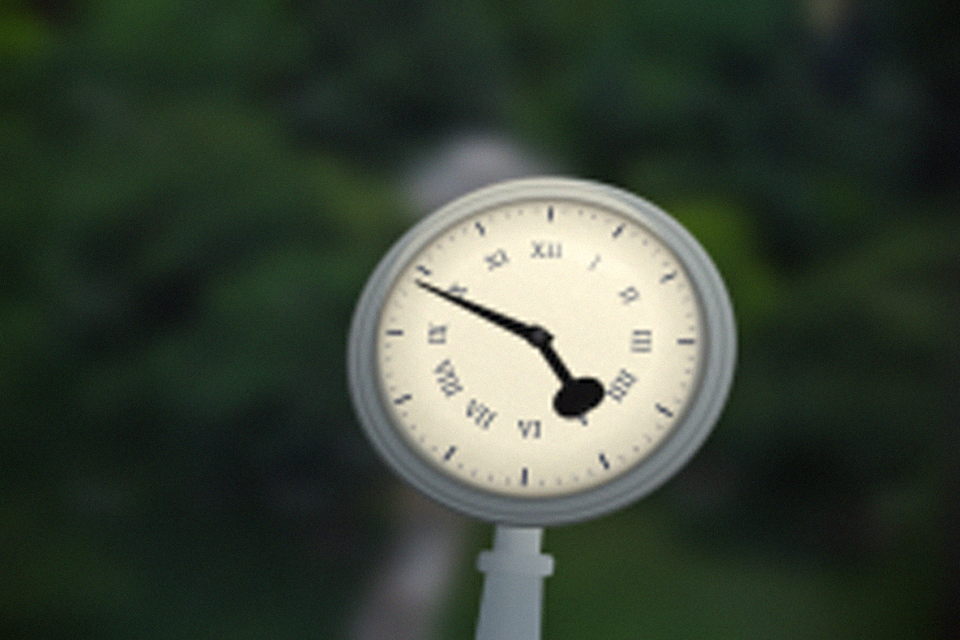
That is 4 h 49 min
